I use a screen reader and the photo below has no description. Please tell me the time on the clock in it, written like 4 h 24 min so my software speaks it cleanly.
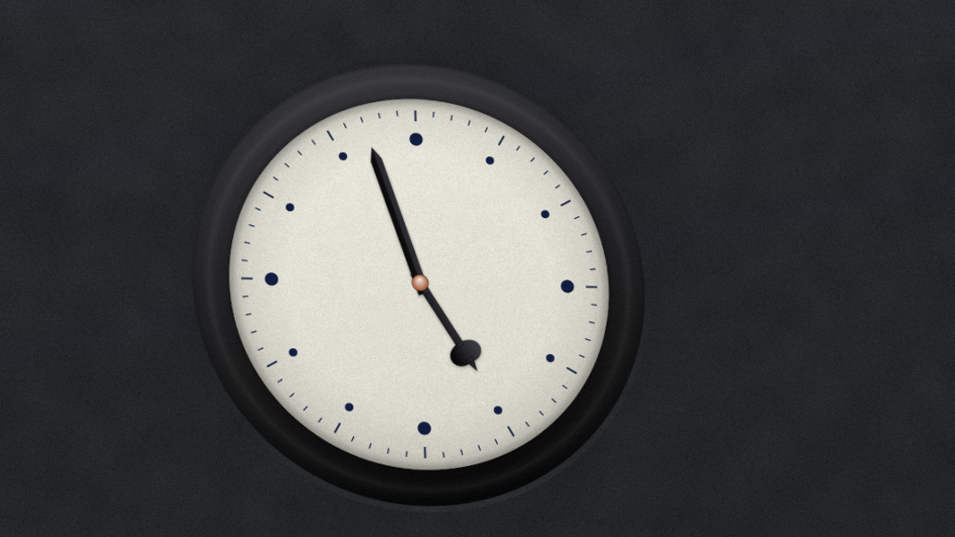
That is 4 h 57 min
